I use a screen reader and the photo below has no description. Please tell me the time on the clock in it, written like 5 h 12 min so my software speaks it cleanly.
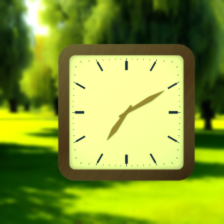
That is 7 h 10 min
